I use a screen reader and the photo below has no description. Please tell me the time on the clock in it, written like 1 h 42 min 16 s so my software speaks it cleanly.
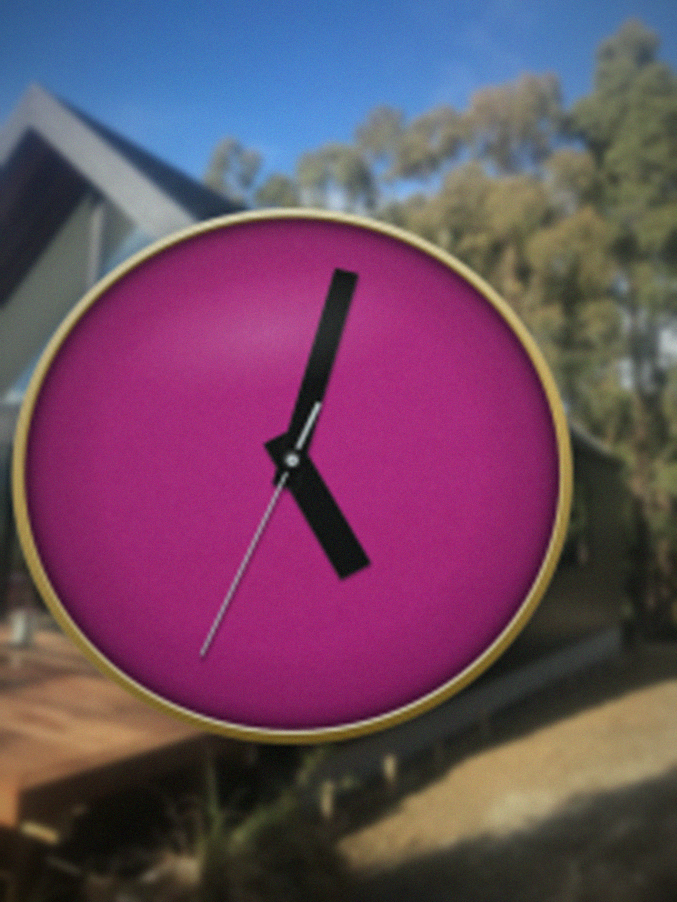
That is 5 h 02 min 34 s
